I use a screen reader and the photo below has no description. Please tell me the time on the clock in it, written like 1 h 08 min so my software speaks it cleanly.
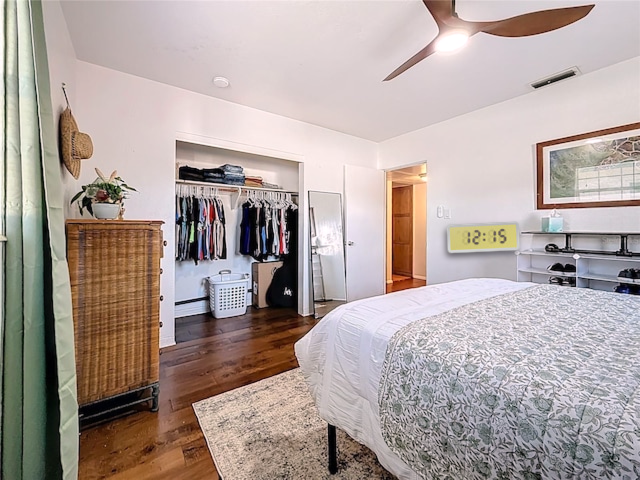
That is 12 h 15 min
